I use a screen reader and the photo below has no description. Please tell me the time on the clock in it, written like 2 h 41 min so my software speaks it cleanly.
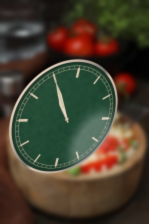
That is 10 h 55 min
